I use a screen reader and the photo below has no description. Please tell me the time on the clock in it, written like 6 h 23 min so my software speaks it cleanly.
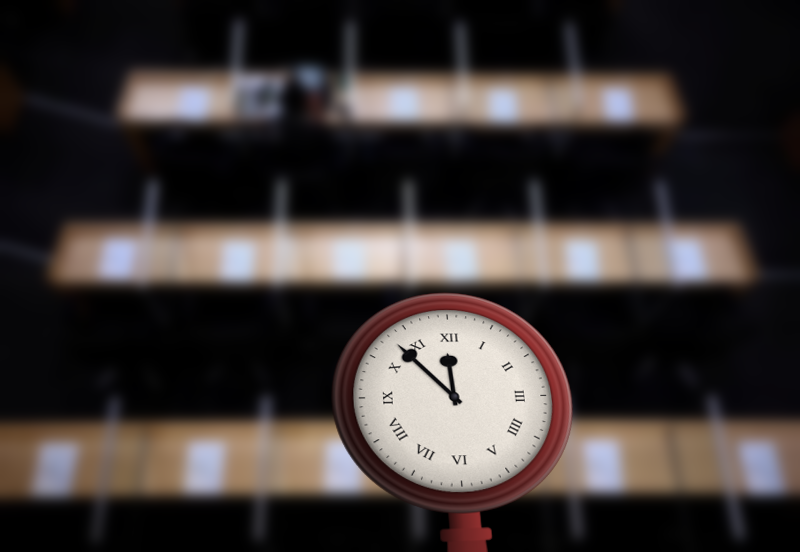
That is 11 h 53 min
